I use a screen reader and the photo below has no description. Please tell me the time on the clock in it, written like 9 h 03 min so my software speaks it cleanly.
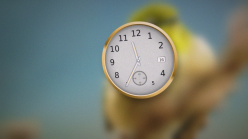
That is 11 h 35 min
